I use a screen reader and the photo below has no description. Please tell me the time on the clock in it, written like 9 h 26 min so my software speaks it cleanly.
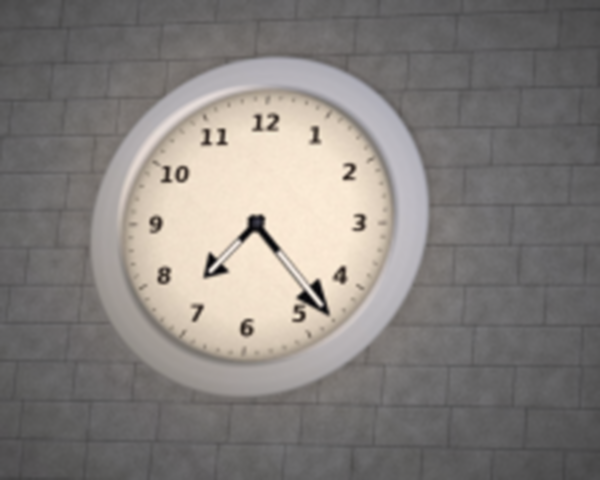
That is 7 h 23 min
